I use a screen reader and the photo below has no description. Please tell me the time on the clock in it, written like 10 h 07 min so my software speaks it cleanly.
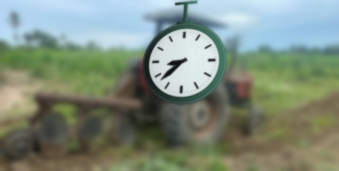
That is 8 h 38 min
